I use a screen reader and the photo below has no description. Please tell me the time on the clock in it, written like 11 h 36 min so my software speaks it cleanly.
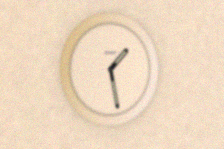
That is 1 h 28 min
